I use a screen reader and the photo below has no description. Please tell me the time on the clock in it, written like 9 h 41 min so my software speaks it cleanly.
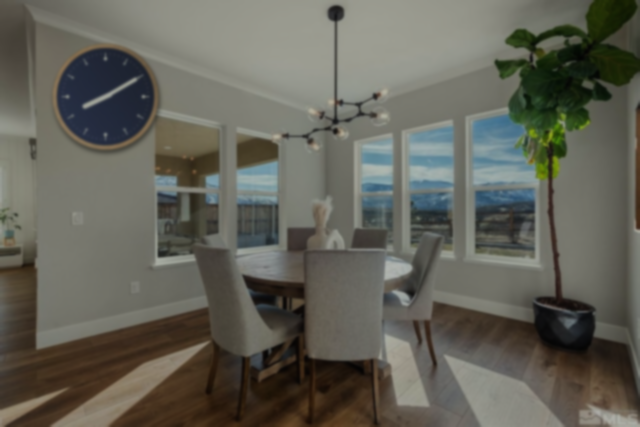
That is 8 h 10 min
